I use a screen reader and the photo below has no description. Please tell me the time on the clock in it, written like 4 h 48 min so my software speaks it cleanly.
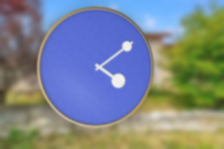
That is 4 h 09 min
